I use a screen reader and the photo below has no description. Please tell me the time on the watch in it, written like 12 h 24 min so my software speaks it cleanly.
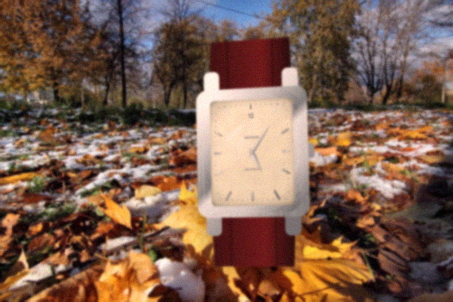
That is 5 h 06 min
